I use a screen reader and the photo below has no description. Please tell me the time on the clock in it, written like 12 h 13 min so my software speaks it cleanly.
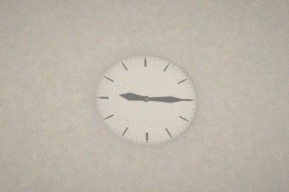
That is 9 h 15 min
